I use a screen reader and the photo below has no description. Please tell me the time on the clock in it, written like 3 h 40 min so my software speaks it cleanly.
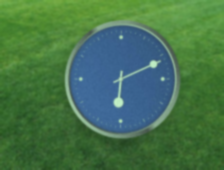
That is 6 h 11 min
